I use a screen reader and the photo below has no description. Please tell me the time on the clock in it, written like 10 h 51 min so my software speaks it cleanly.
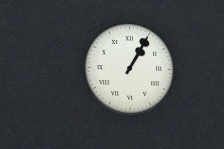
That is 1 h 05 min
